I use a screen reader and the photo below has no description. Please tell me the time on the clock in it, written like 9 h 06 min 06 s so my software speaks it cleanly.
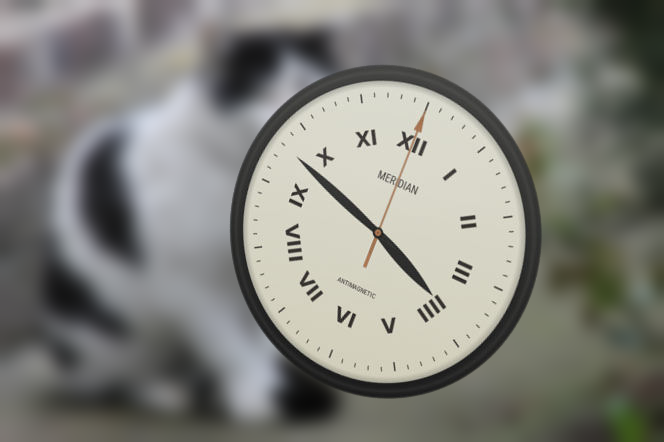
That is 3 h 48 min 00 s
